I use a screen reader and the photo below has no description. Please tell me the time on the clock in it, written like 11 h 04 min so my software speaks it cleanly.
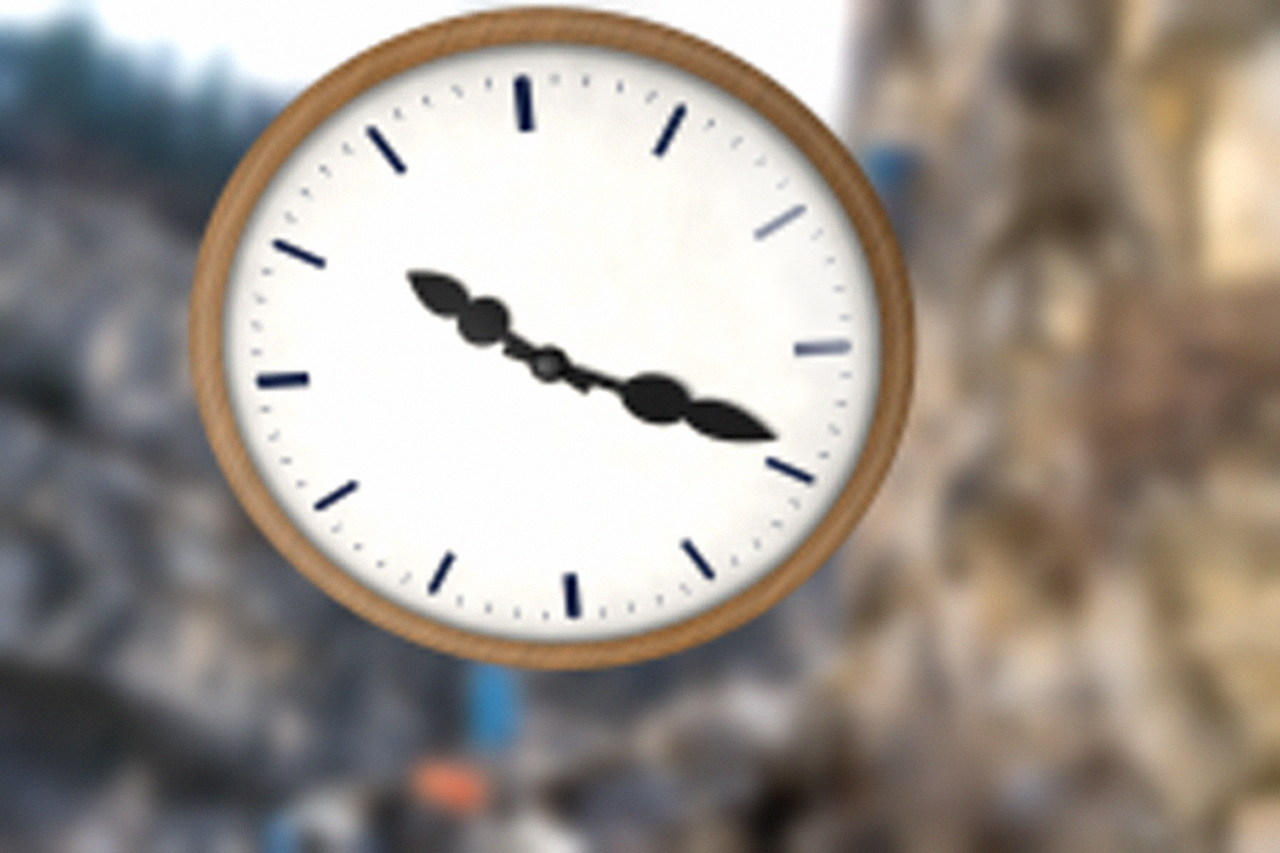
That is 10 h 19 min
